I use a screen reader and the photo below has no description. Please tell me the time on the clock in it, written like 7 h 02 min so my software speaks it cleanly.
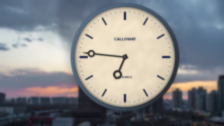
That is 6 h 46 min
